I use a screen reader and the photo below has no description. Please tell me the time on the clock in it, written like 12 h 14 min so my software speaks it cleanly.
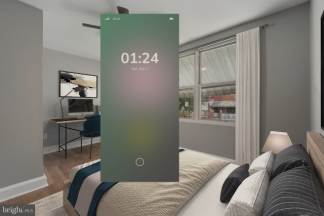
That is 1 h 24 min
